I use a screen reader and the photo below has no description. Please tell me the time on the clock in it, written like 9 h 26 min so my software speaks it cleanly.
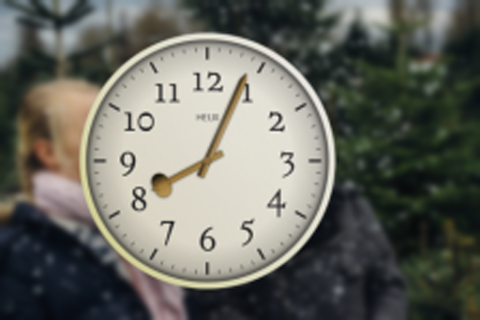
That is 8 h 04 min
